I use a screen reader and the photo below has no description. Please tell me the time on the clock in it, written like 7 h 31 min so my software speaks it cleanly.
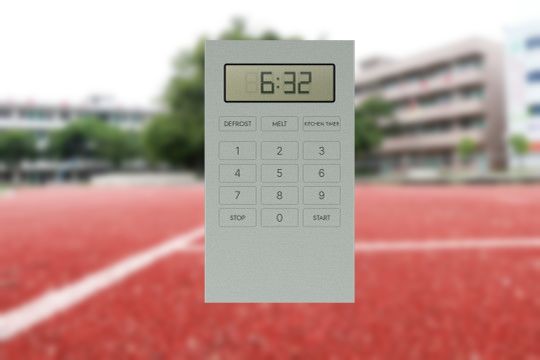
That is 6 h 32 min
